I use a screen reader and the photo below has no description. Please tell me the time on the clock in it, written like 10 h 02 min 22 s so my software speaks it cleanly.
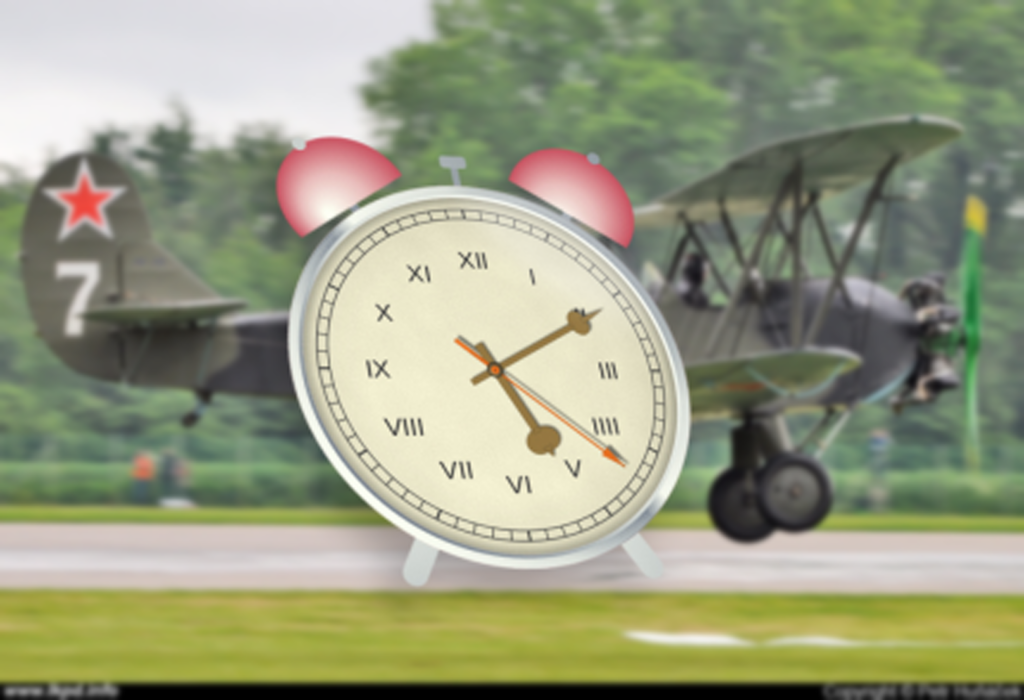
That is 5 h 10 min 22 s
